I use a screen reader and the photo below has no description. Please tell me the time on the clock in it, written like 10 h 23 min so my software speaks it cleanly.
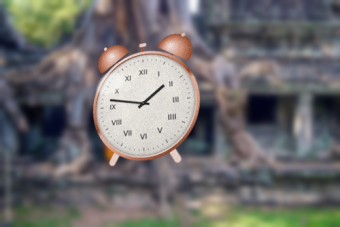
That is 1 h 47 min
